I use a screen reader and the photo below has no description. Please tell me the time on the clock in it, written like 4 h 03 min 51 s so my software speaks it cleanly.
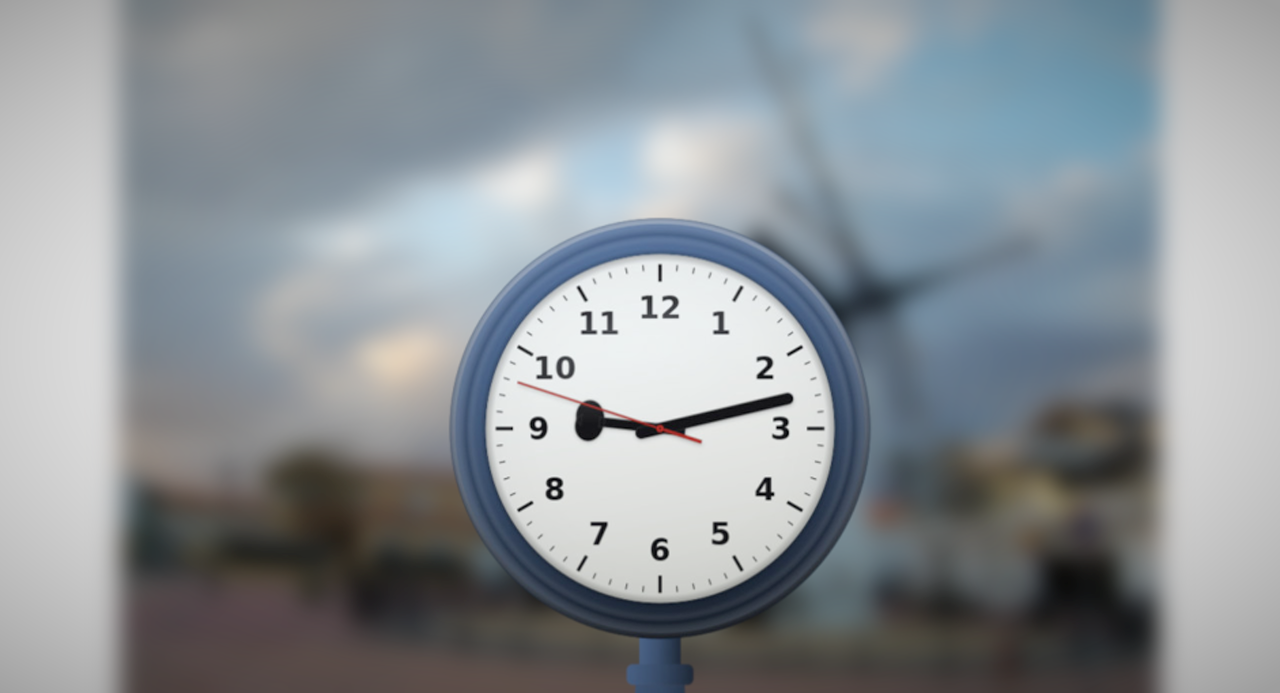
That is 9 h 12 min 48 s
